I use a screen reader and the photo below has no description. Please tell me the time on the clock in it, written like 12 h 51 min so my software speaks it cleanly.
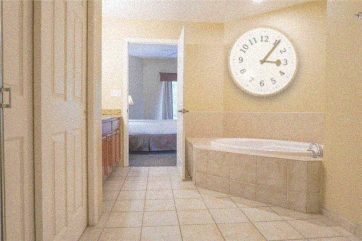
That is 3 h 06 min
